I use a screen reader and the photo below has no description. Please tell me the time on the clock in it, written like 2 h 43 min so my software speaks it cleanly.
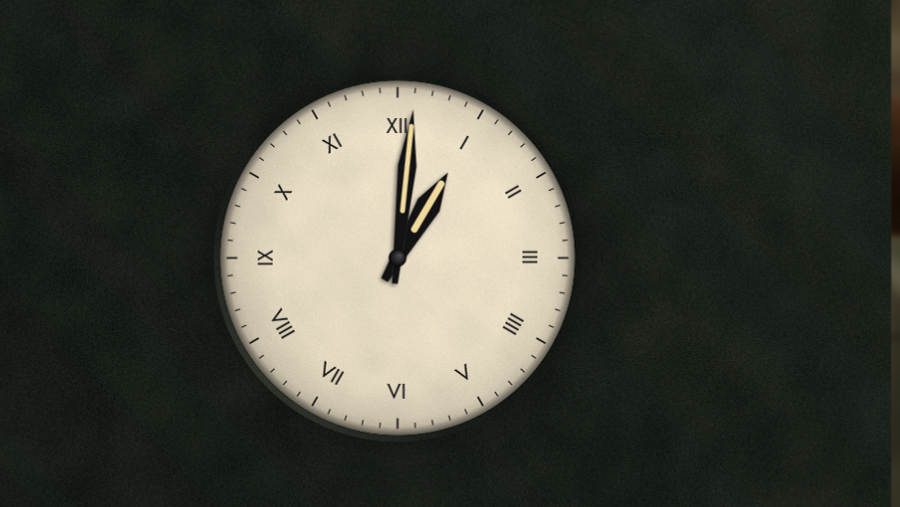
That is 1 h 01 min
